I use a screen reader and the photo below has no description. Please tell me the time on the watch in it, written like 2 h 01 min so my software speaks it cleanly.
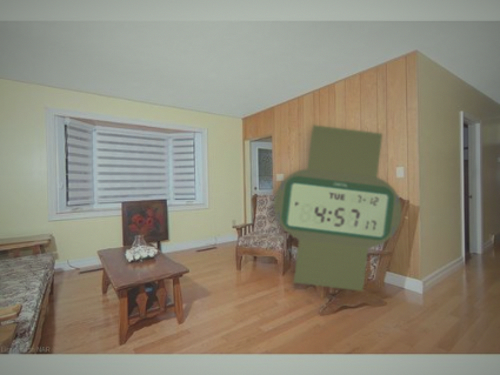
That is 4 h 57 min
